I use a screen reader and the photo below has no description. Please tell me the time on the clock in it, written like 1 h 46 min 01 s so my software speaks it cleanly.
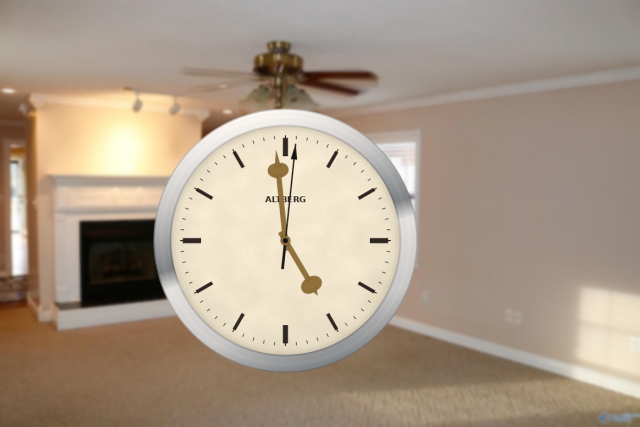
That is 4 h 59 min 01 s
